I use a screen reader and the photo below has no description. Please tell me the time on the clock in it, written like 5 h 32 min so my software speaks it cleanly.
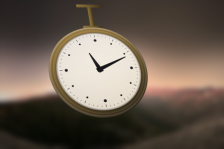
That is 11 h 11 min
